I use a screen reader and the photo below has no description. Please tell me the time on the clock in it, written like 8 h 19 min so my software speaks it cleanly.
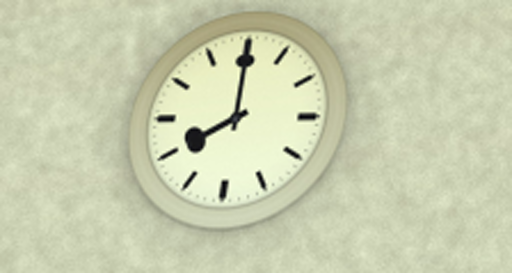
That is 8 h 00 min
